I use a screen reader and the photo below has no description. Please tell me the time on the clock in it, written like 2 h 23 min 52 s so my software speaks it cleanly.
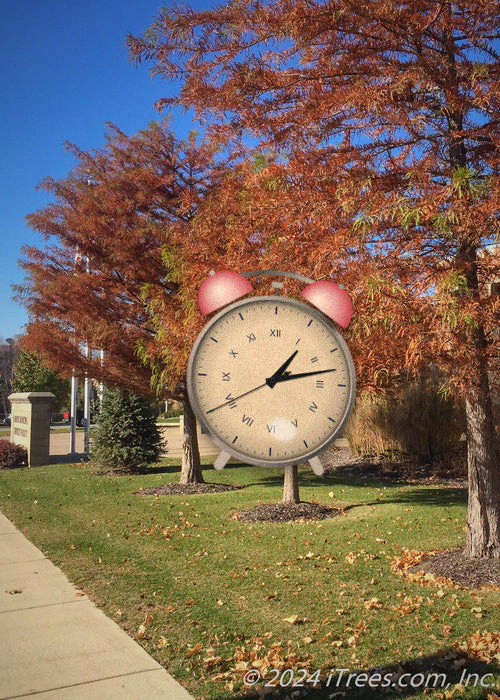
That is 1 h 12 min 40 s
